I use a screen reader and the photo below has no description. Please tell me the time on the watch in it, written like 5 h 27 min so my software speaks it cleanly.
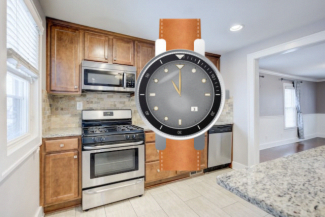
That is 11 h 00 min
